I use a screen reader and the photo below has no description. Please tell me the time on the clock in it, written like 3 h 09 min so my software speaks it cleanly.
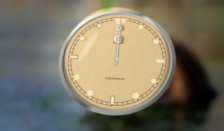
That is 12 h 00 min
